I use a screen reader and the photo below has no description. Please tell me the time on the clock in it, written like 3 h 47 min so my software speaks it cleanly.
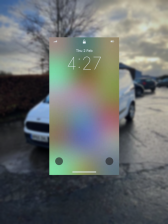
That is 4 h 27 min
